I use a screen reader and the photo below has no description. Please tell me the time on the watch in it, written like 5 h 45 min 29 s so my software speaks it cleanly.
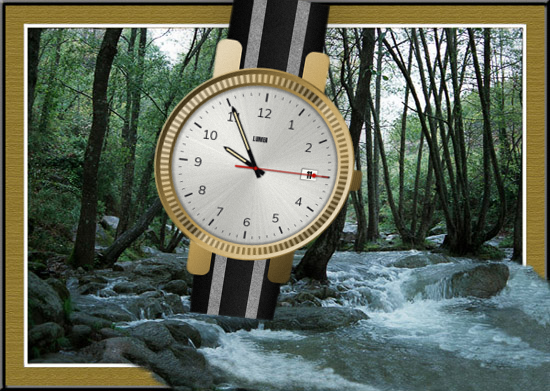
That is 9 h 55 min 15 s
